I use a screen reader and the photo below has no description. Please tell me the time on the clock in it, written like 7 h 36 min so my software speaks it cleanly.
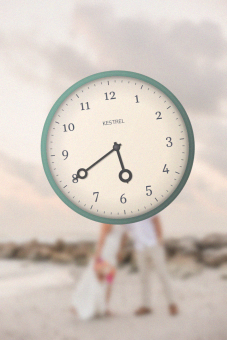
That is 5 h 40 min
